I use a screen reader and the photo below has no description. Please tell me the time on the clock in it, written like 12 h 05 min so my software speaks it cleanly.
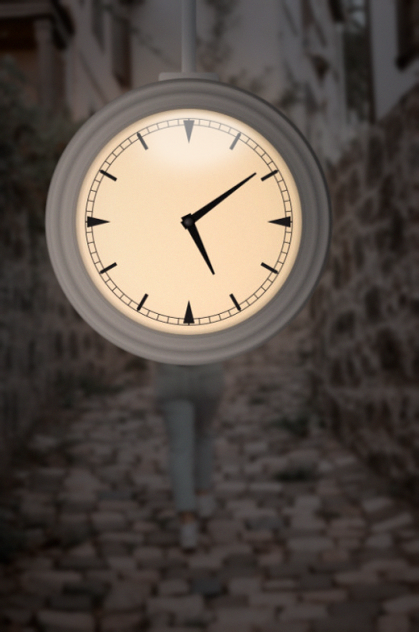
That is 5 h 09 min
